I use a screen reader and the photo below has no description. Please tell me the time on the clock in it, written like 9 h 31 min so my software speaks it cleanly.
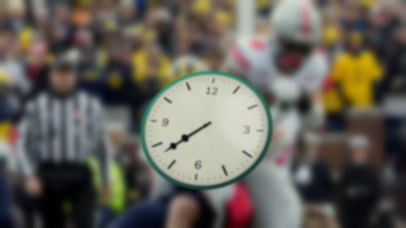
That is 7 h 38 min
